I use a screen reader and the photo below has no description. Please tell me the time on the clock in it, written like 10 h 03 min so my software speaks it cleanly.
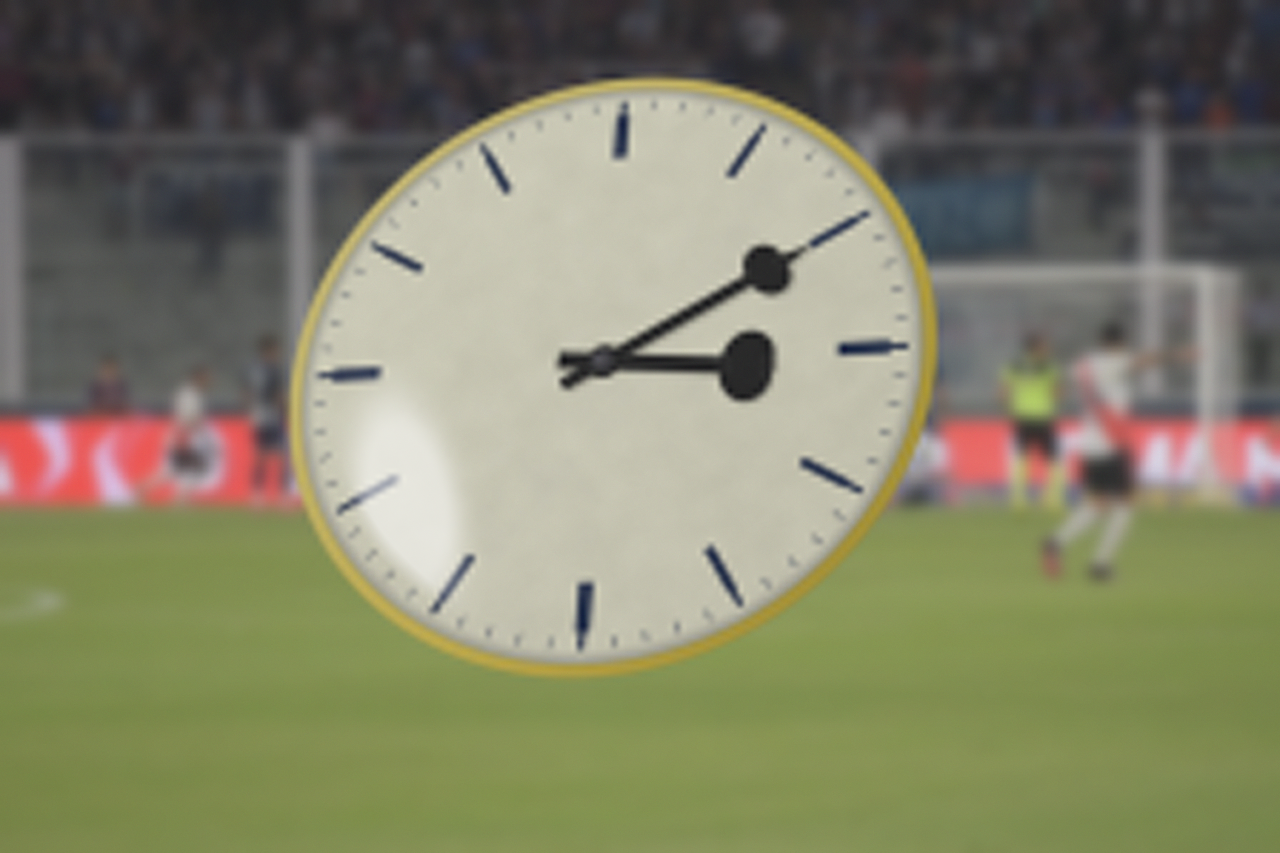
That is 3 h 10 min
